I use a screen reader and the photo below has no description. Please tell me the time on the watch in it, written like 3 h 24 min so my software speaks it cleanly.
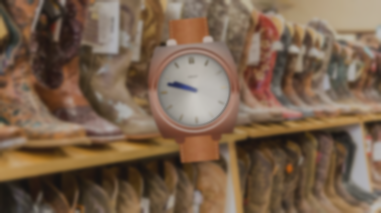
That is 9 h 48 min
